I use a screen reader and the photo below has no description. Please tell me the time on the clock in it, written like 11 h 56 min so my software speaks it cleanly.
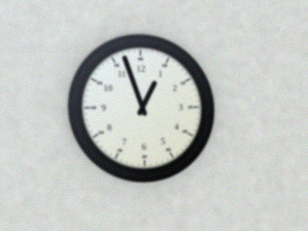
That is 12 h 57 min
